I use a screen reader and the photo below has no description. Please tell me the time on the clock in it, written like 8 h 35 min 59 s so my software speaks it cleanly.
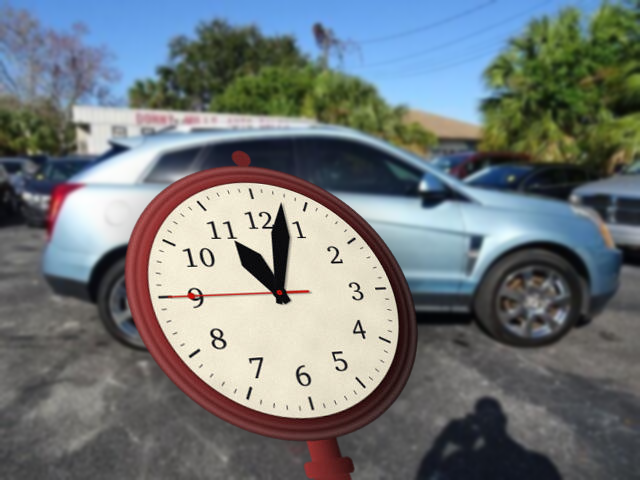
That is 11 h 02 min 45 s
